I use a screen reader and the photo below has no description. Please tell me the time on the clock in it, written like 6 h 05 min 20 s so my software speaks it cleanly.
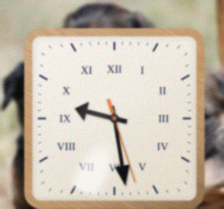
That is 9 h 28 min 27 s
